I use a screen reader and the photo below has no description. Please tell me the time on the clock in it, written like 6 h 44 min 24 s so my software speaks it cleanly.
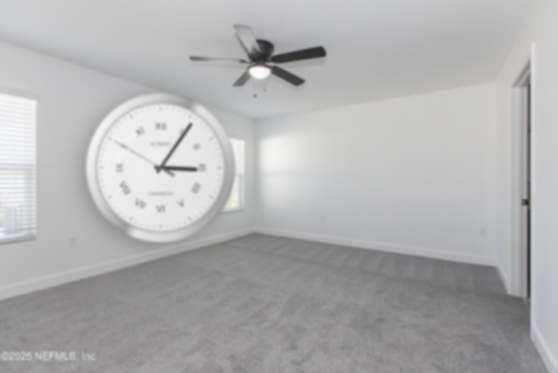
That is 3 h 05 min 50 s
